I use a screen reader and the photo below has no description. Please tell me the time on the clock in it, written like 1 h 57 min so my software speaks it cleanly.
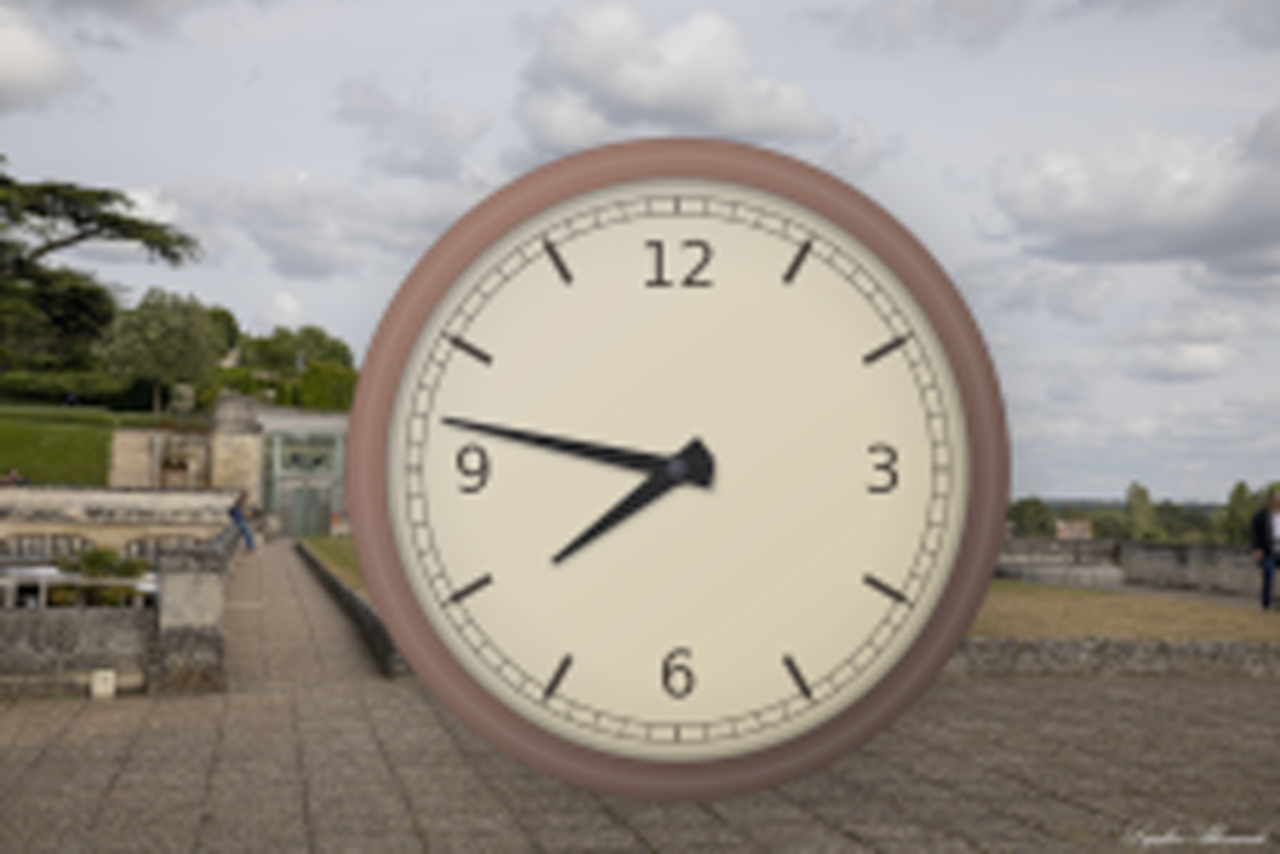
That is 7 h 47 min
